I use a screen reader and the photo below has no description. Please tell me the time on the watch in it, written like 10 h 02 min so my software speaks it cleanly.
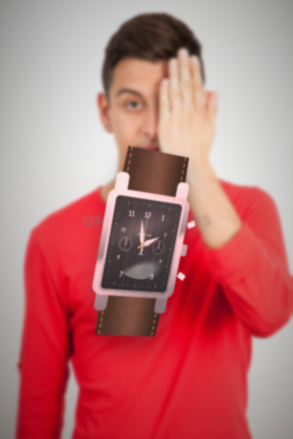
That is 1 h 58 min
